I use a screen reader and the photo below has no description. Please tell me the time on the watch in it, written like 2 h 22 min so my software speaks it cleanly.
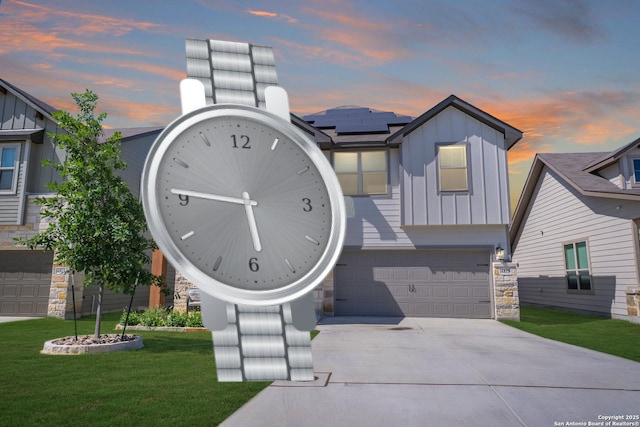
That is 5 h 46 min
